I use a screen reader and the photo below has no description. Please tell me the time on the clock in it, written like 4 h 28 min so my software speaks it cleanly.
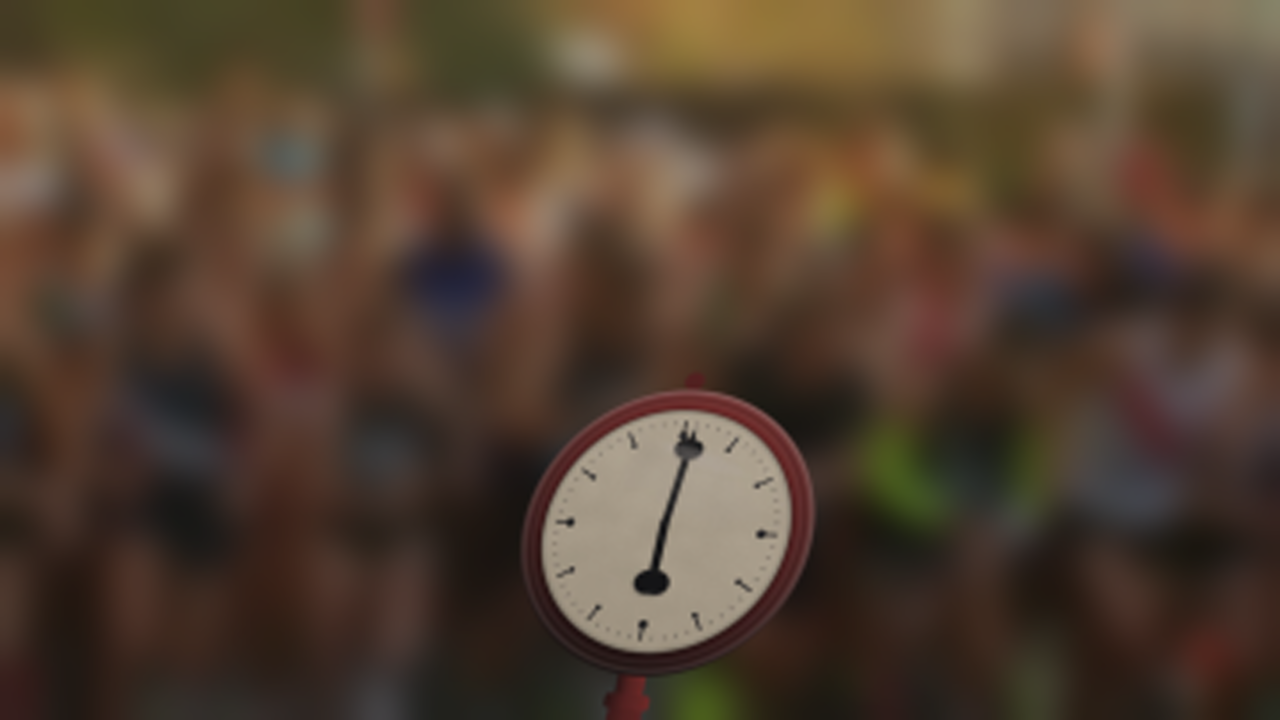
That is 6 h 01 min
